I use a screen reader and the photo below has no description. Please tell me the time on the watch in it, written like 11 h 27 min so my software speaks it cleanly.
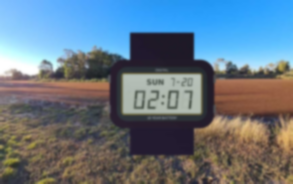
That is 2 h 07 min
